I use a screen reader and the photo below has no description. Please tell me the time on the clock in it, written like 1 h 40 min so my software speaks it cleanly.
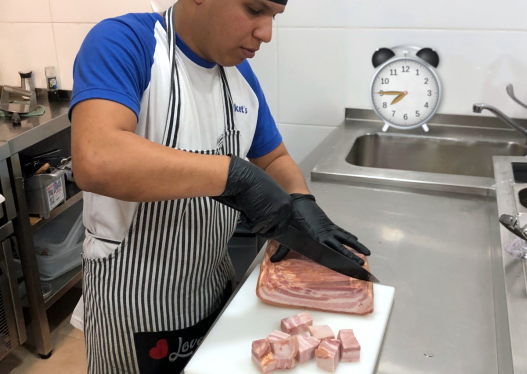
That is 7 h 45 min
